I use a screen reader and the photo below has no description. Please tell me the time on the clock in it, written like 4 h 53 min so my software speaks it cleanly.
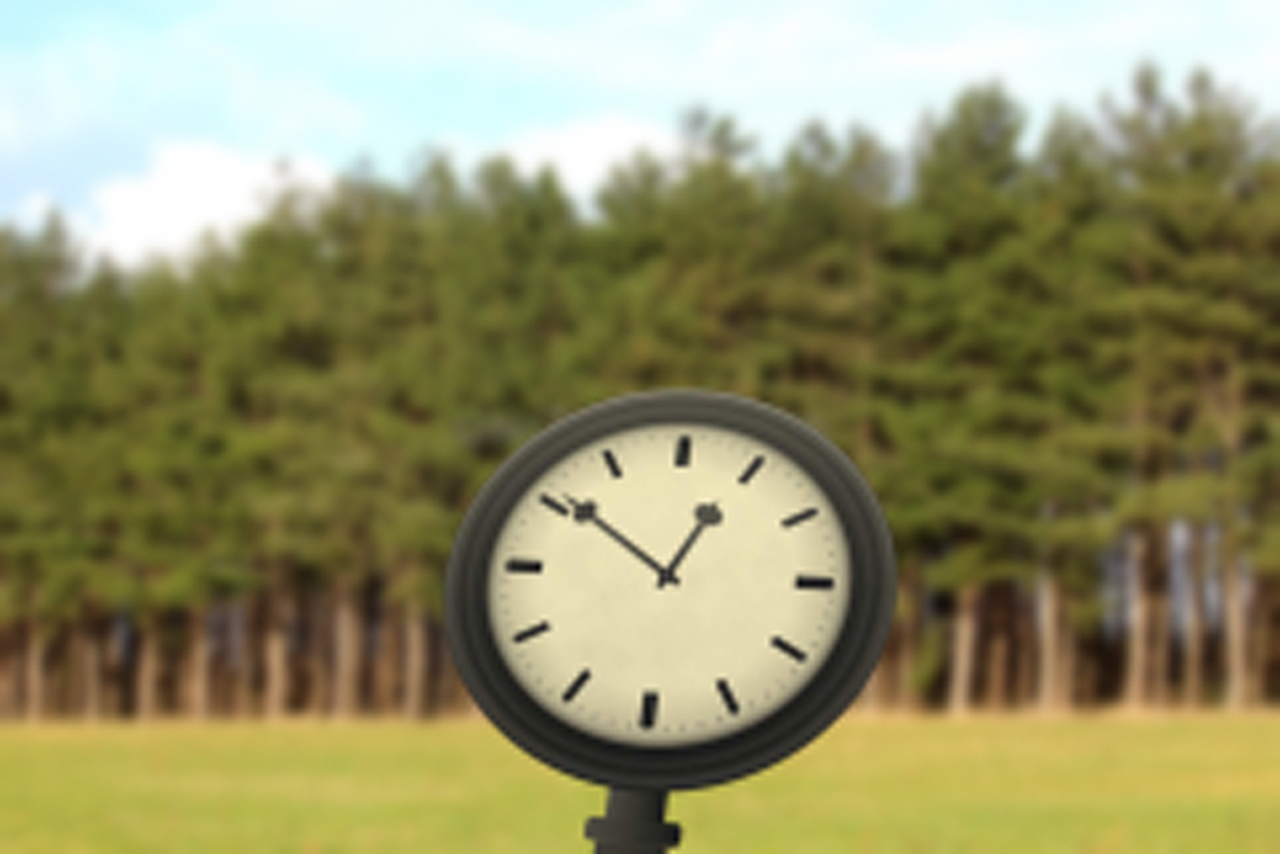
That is 12 h 51 min
